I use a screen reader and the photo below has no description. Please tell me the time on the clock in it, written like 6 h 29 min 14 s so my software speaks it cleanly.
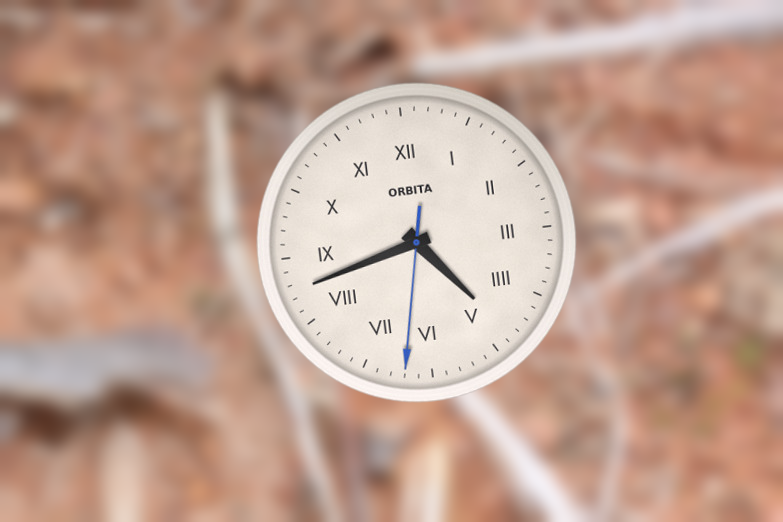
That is 4 h 42 min 32 s
